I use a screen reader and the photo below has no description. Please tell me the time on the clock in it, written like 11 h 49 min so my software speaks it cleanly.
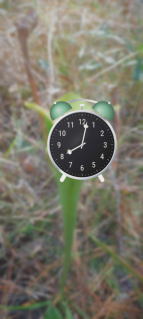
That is 8 h 02 min
